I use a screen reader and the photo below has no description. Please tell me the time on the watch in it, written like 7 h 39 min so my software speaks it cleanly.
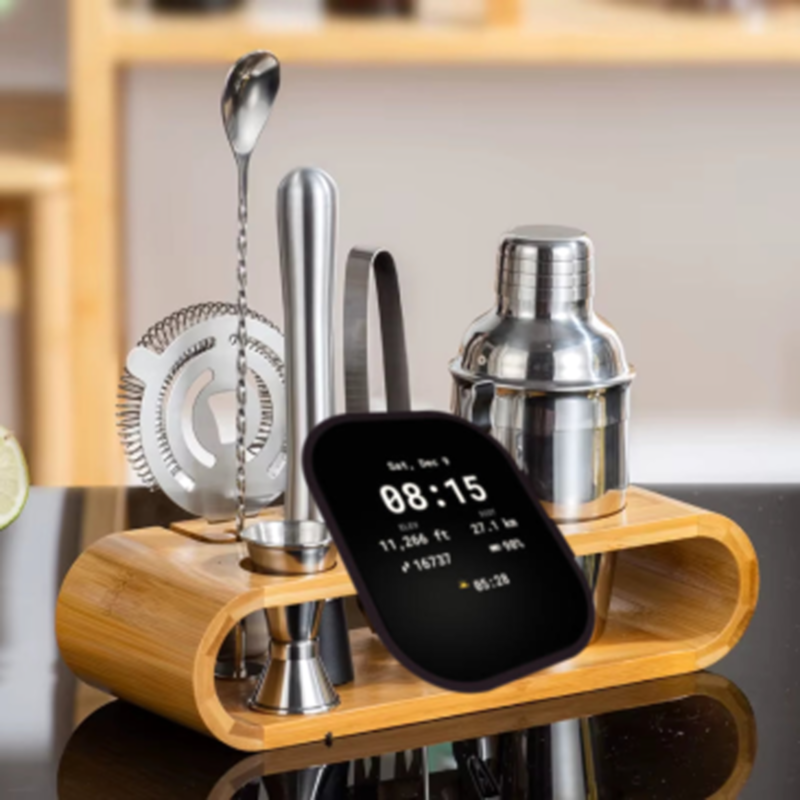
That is 8 h 15 min
